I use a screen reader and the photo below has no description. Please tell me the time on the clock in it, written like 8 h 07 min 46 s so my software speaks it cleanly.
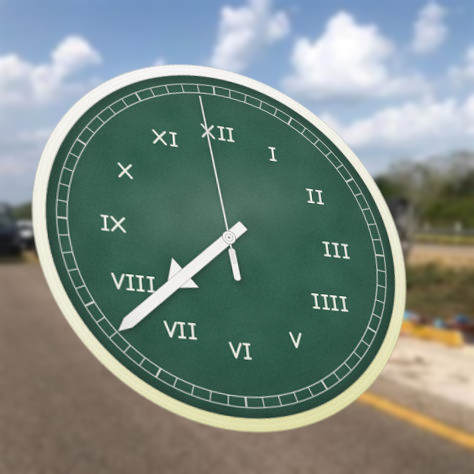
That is 7 h 37 min 59 s
